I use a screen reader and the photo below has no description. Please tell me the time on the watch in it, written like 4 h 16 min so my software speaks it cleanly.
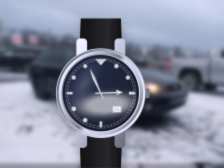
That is 2 h 56 min
